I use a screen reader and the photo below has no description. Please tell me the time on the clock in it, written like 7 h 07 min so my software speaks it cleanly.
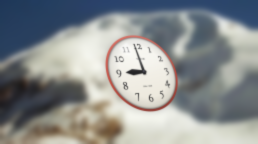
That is 8 h 59 min
